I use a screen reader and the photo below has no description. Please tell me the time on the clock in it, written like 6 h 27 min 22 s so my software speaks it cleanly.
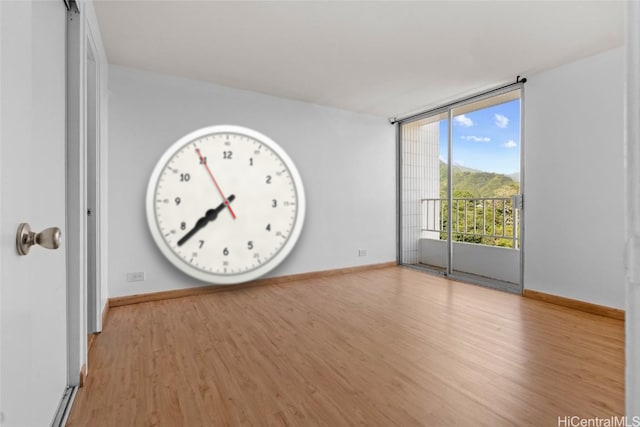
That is 7 h 37 min 55 s
